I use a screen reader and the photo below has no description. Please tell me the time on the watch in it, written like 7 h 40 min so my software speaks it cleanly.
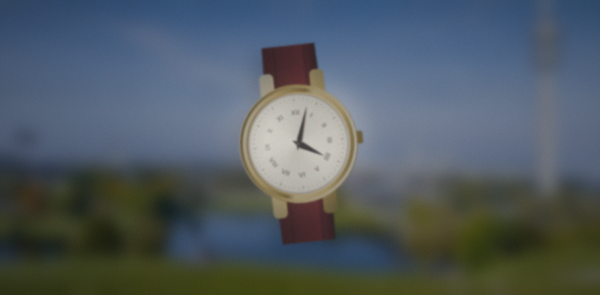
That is 4 h 03 min
